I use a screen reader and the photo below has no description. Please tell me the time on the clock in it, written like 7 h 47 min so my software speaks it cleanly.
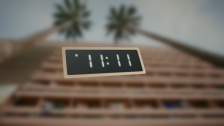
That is 11 h 11 min
